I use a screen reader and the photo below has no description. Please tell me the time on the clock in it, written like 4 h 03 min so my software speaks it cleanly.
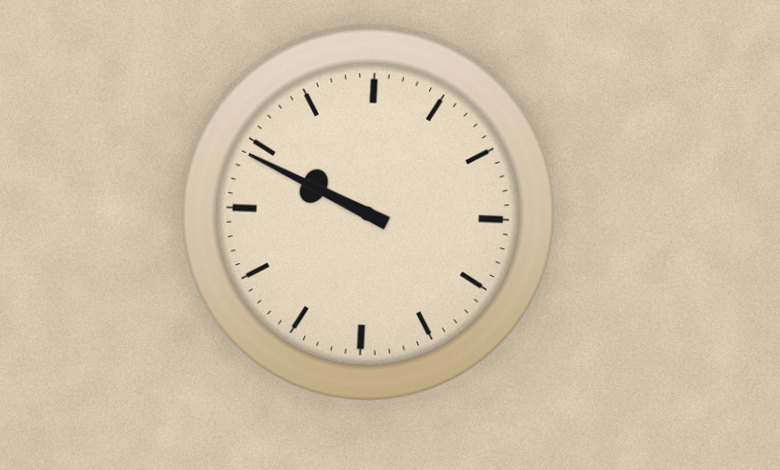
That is 9 h 49 min
